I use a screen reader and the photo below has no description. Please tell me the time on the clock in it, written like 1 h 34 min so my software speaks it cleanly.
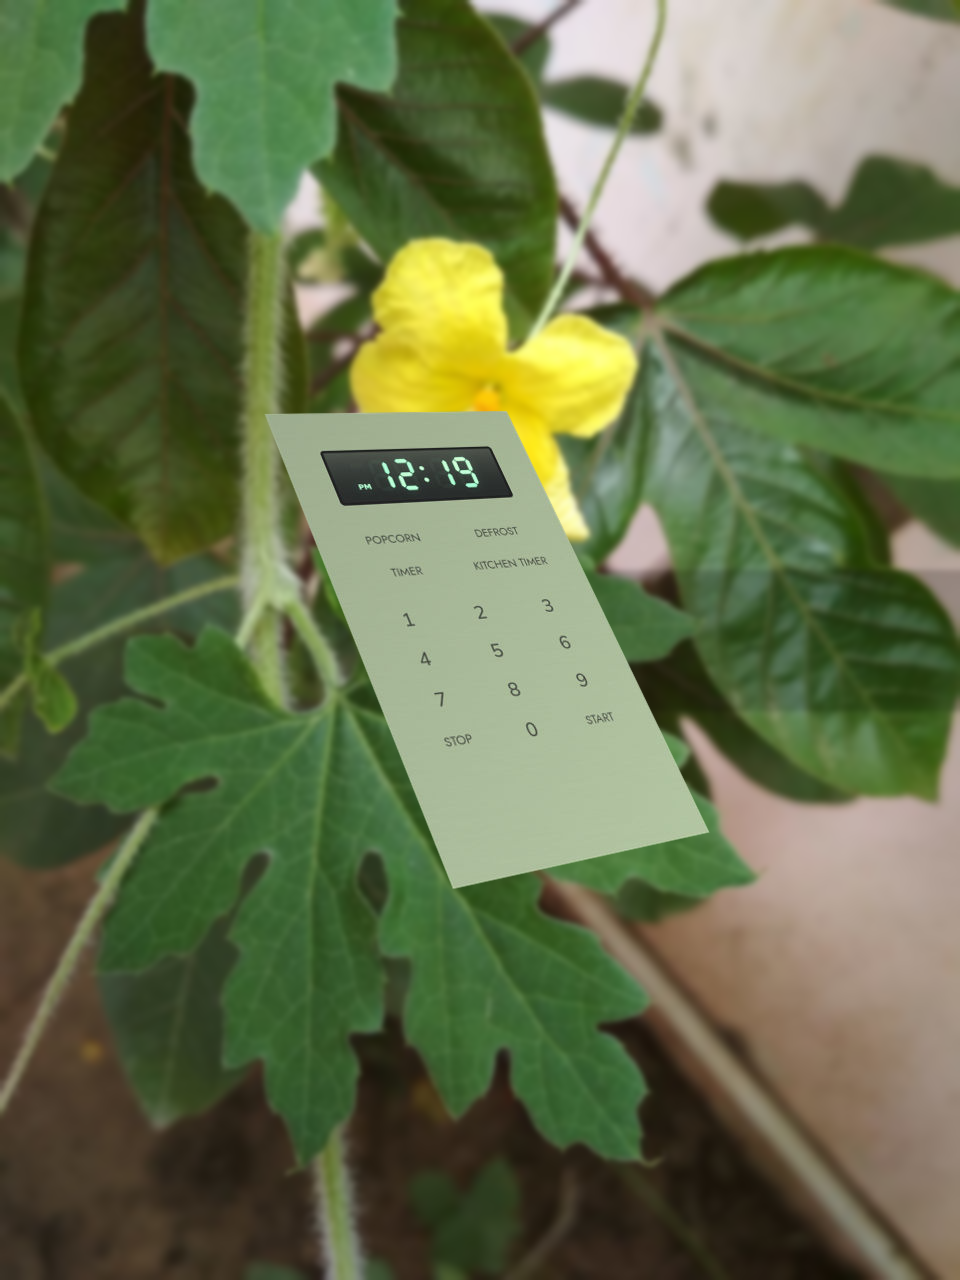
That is 12 h 19 min
